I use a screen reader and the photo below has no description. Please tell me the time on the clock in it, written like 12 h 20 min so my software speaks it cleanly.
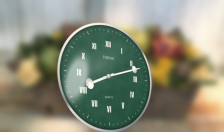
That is 8 h 12 min
